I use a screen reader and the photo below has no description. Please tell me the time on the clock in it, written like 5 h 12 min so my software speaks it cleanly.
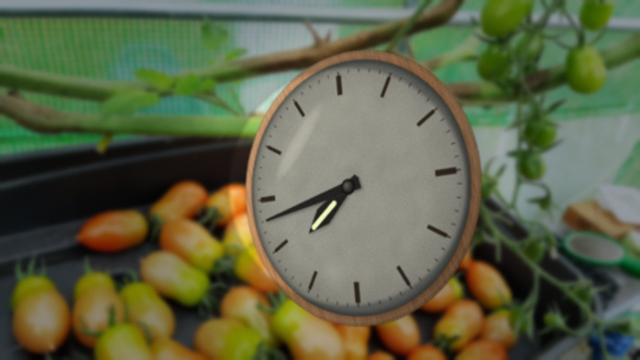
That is 7 h 43 min
